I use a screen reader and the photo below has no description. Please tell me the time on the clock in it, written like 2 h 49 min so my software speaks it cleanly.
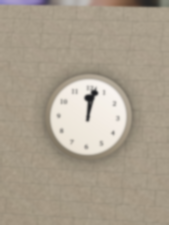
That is 12 h 02 min
